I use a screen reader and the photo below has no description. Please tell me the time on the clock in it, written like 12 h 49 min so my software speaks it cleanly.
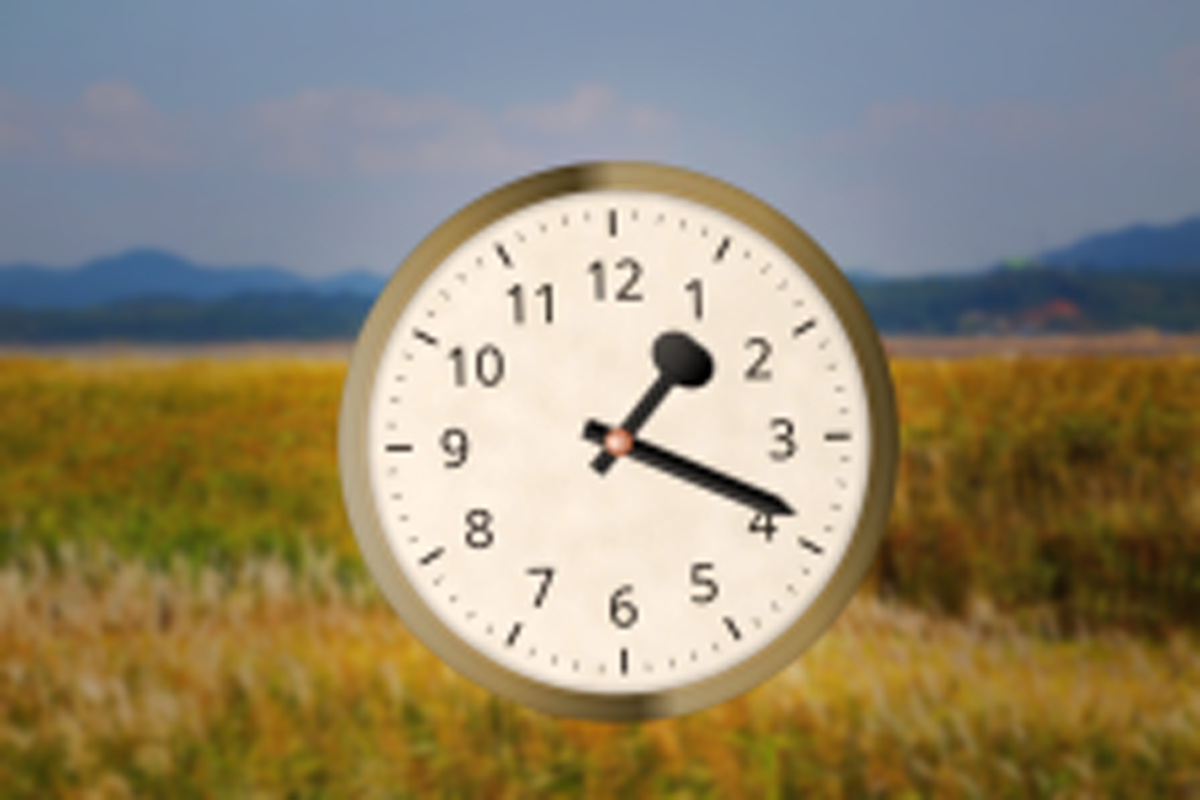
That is 1 h 19 min
